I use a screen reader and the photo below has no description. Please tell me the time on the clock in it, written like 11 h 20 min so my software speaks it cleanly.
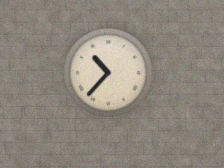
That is 10 h 37 min
